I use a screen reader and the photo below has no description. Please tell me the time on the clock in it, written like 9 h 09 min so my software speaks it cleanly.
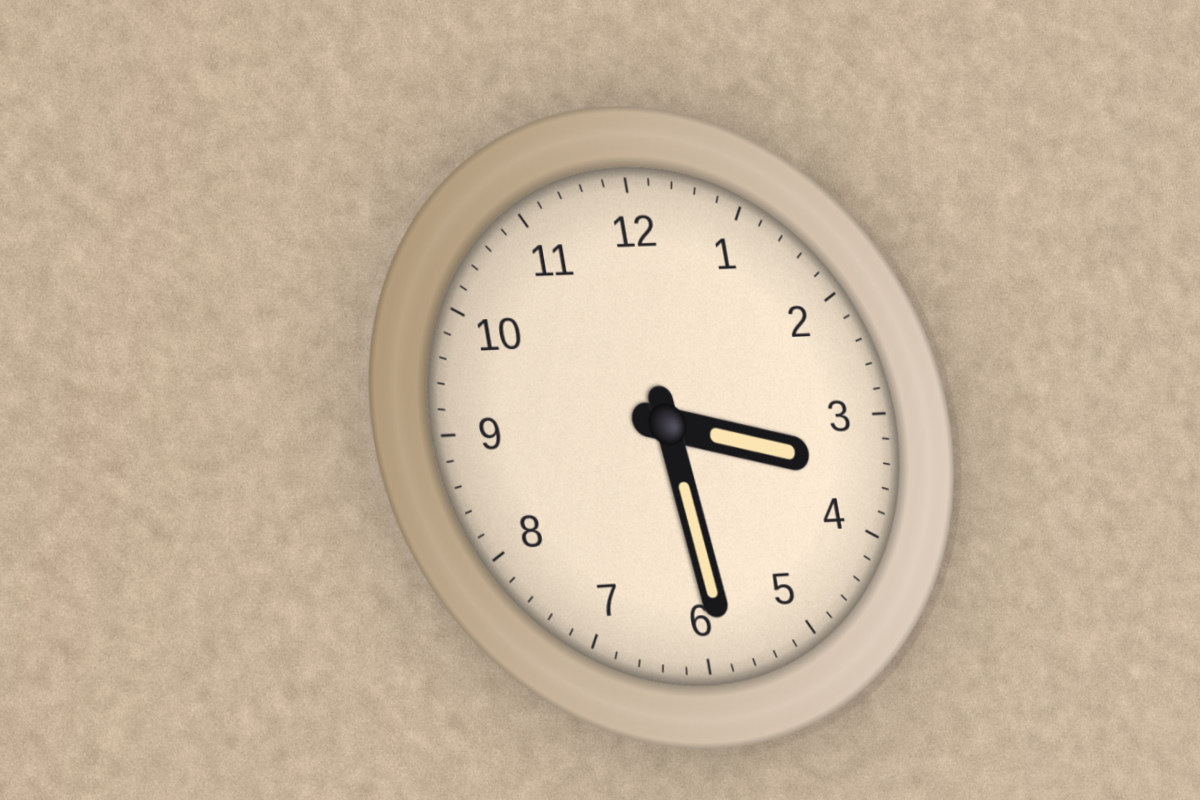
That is 3 h 29 min
